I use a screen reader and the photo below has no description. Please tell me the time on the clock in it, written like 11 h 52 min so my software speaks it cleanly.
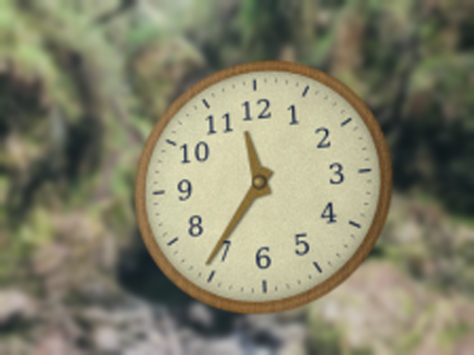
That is 11 h 36 min
